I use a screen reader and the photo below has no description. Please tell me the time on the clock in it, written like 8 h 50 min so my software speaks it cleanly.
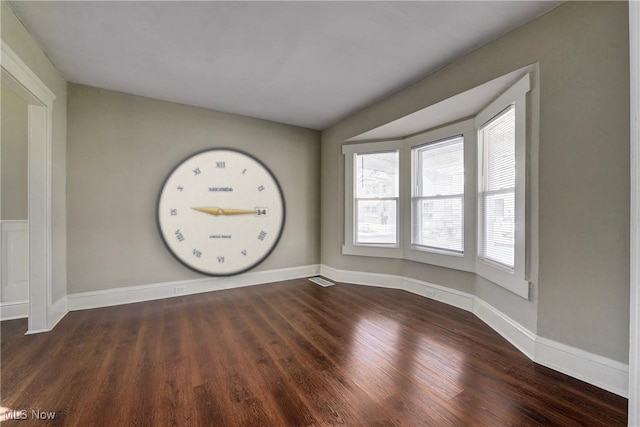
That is 9 h 15 min
